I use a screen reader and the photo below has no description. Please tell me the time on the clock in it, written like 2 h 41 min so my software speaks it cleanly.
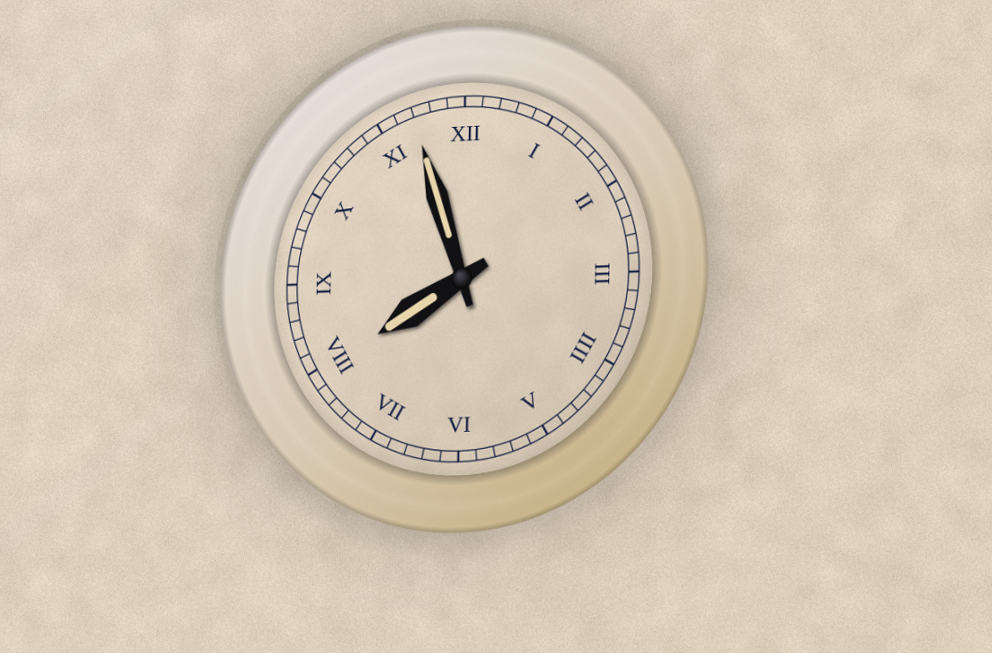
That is 7 h 57 min
